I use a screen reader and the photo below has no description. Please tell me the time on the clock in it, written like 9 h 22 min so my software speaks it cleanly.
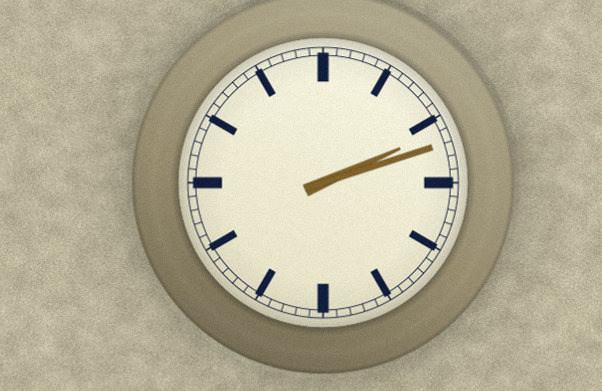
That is 2 h 12 min
